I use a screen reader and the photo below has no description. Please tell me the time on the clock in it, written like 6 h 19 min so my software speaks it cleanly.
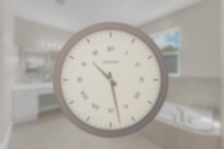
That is 10 h 28 min
